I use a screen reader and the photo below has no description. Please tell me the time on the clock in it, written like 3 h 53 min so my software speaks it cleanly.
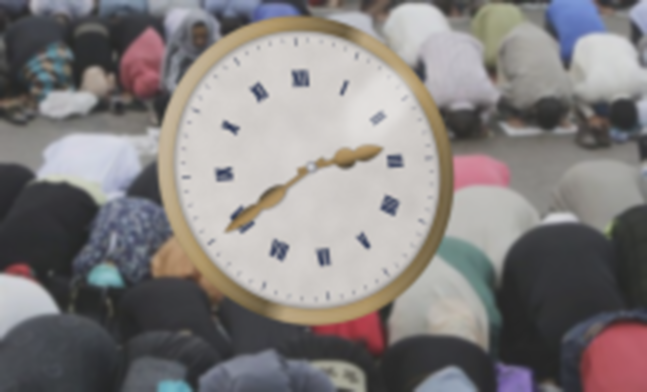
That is 2 h 40 min
